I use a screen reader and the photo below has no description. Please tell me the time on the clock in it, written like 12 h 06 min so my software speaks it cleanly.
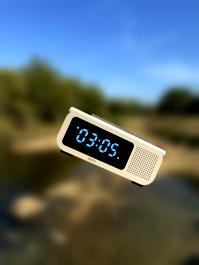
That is 3 h 05 min
